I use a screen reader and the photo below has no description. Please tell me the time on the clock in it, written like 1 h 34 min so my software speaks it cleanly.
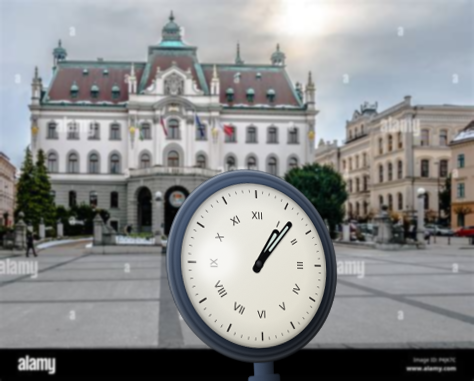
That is 1 h 07 min
